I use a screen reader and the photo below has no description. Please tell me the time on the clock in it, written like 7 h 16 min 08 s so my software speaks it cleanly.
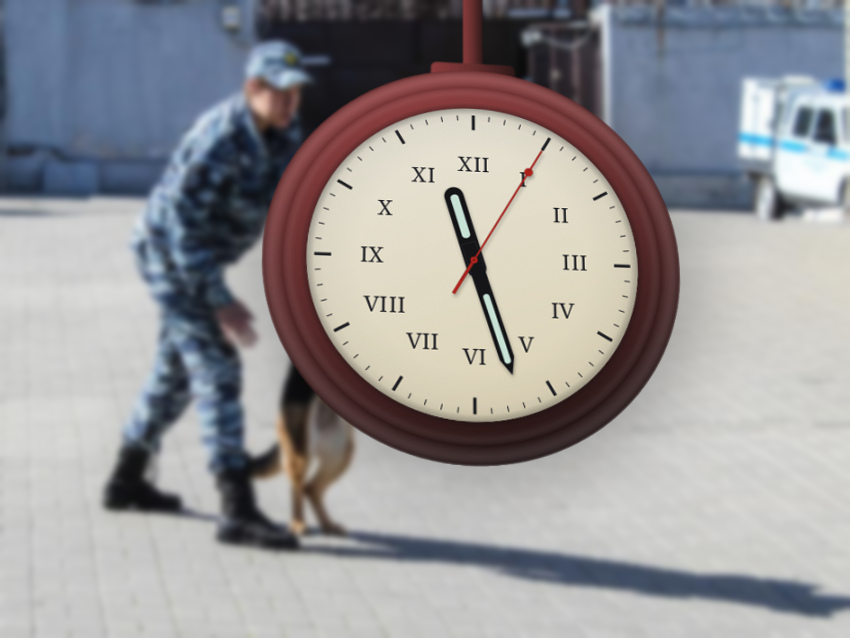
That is 11 h 27 min 05 s
